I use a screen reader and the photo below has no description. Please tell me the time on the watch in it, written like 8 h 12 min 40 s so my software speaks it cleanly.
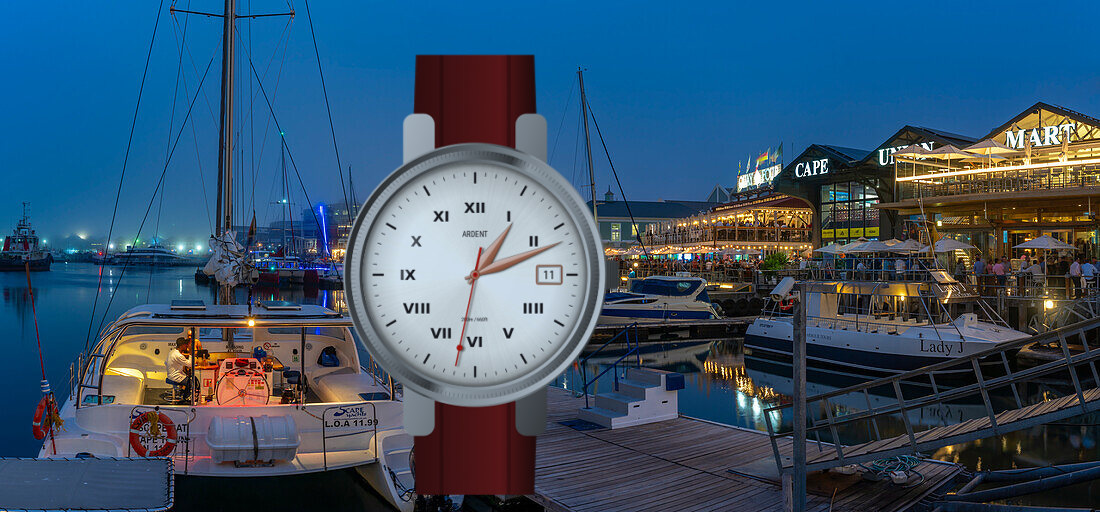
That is 1 h 11 min 32 s
